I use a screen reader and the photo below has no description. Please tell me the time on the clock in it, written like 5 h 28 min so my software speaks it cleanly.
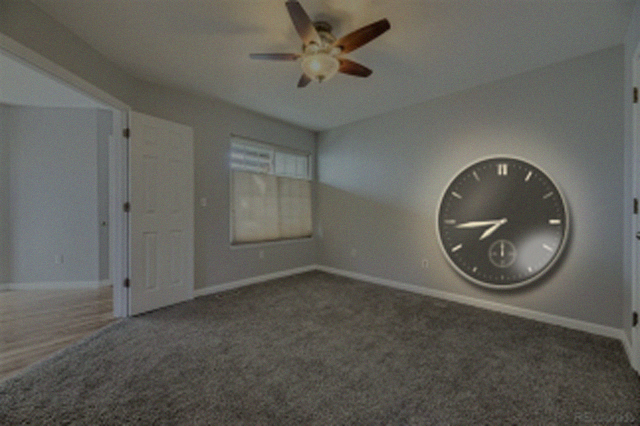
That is 7 h 44 min
